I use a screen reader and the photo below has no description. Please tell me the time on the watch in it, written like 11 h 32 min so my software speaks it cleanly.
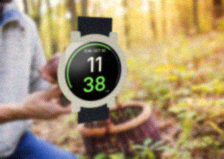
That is 11 h 38 min
